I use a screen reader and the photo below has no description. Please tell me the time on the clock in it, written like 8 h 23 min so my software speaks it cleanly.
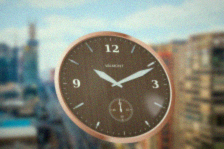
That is 10 h 11 min
